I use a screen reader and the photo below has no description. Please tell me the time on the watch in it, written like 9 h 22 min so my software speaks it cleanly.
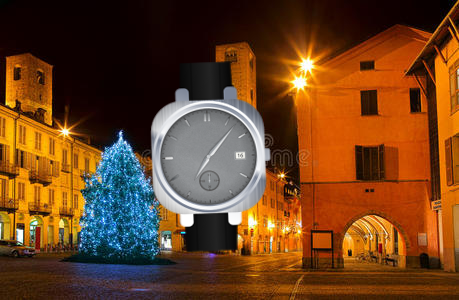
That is 7 h 07 min
